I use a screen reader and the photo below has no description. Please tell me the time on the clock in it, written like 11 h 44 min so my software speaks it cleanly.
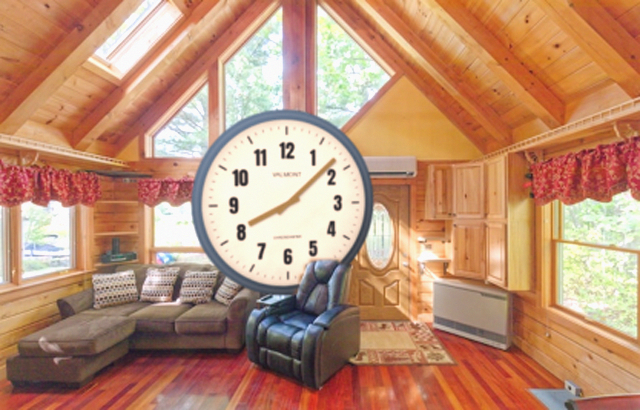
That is 8 h 08 min
